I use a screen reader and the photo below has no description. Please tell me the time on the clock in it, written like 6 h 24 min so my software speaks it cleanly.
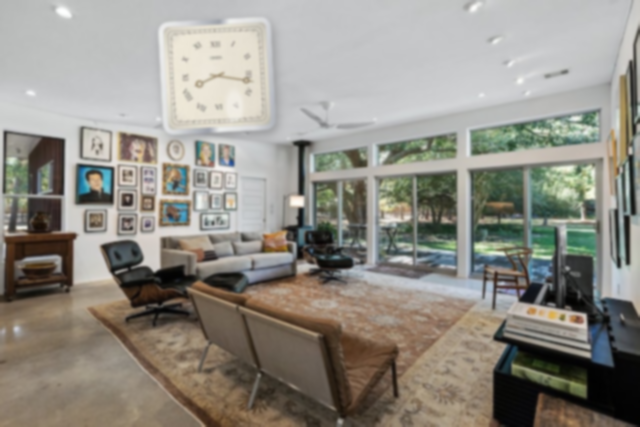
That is 8 h 17 min
